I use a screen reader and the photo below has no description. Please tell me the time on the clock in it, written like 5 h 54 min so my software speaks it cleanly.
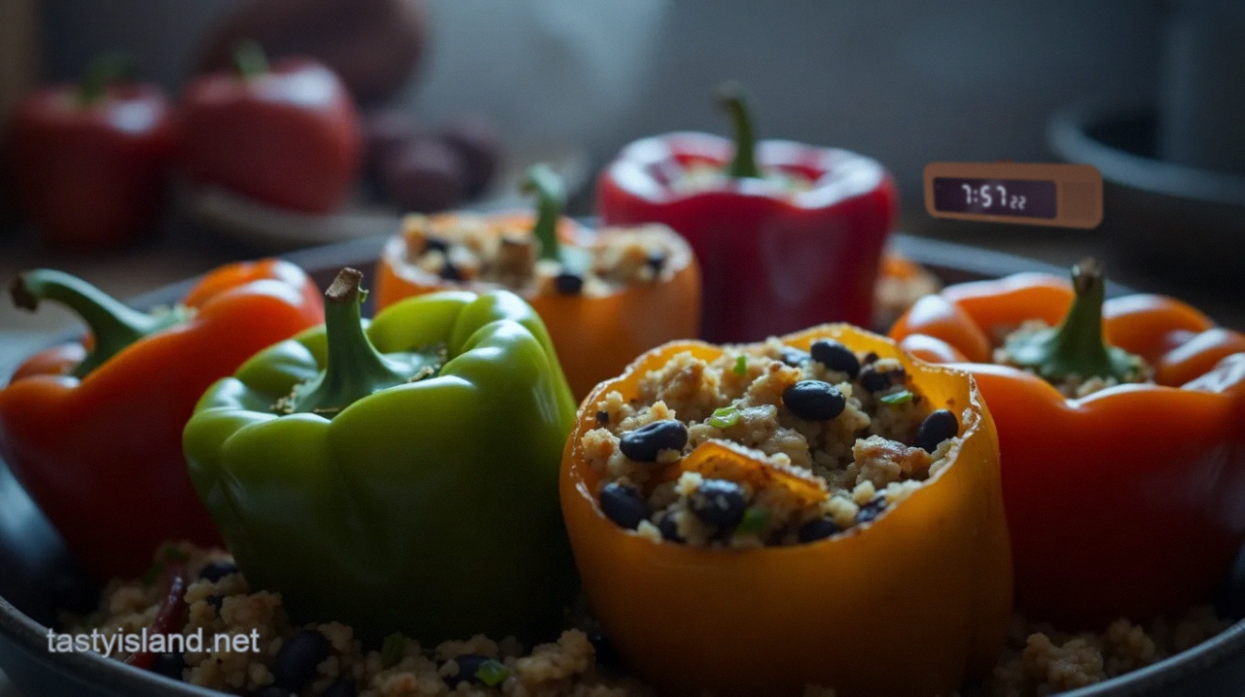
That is 7 h 57 min
